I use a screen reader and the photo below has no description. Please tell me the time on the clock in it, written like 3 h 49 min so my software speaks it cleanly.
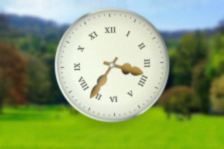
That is 3 h 36 min
